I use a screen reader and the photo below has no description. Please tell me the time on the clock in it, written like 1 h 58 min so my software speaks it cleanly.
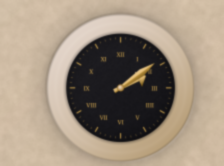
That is 2 h 09 min
